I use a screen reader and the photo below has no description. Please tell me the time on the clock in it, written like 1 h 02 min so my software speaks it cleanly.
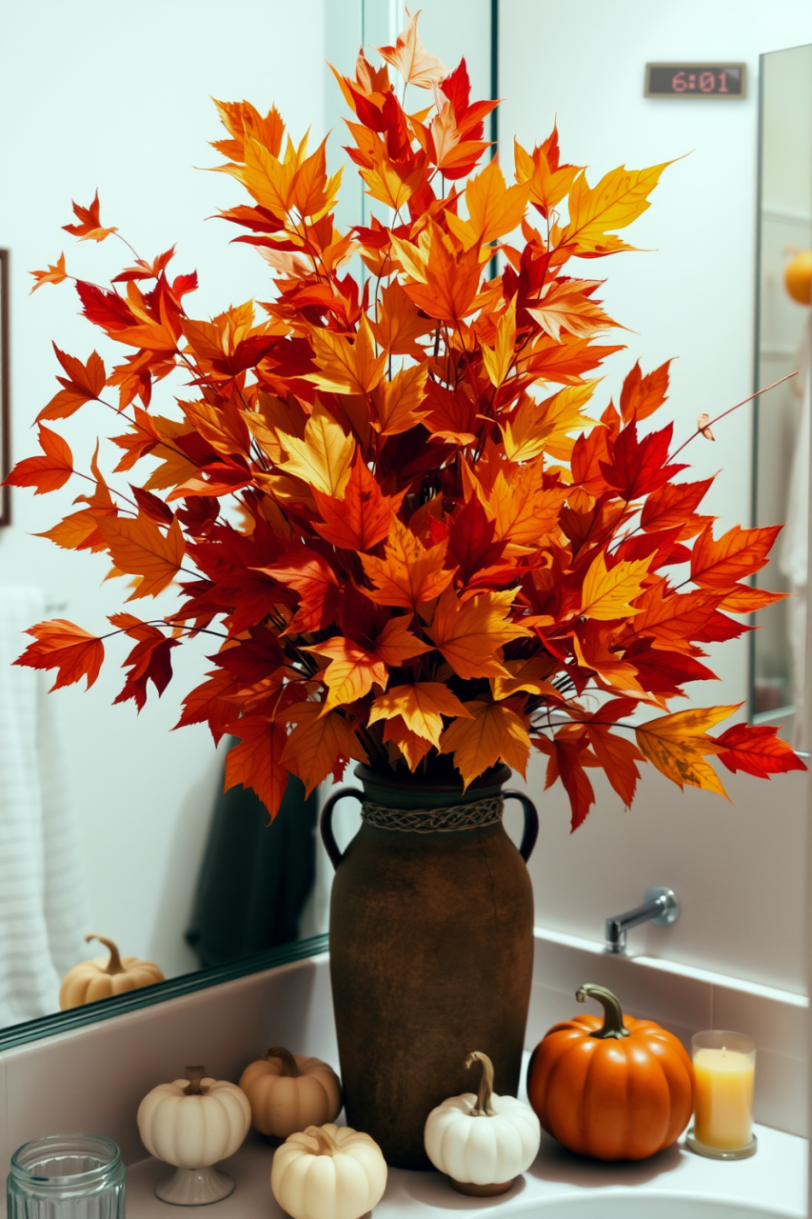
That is 6 h 01 min
